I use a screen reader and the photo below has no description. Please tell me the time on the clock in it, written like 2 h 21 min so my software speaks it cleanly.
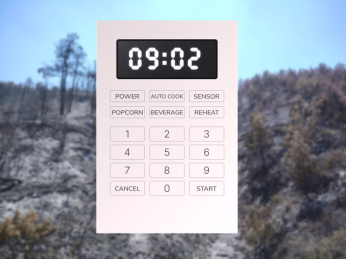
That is 9 h 02 min
